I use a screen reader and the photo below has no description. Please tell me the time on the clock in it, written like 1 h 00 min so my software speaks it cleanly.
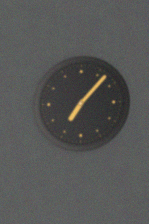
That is 7 h 07 min
